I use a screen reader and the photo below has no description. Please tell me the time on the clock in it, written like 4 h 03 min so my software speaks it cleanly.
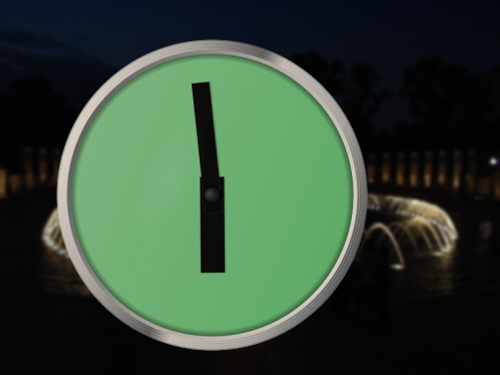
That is 5 h 59 min
